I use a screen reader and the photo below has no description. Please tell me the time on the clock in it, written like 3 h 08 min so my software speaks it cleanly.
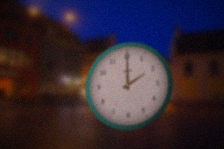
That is 2 h 00 min
